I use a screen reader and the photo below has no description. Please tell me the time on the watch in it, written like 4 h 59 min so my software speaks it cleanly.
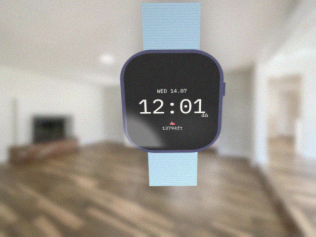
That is 12 h 01 min
